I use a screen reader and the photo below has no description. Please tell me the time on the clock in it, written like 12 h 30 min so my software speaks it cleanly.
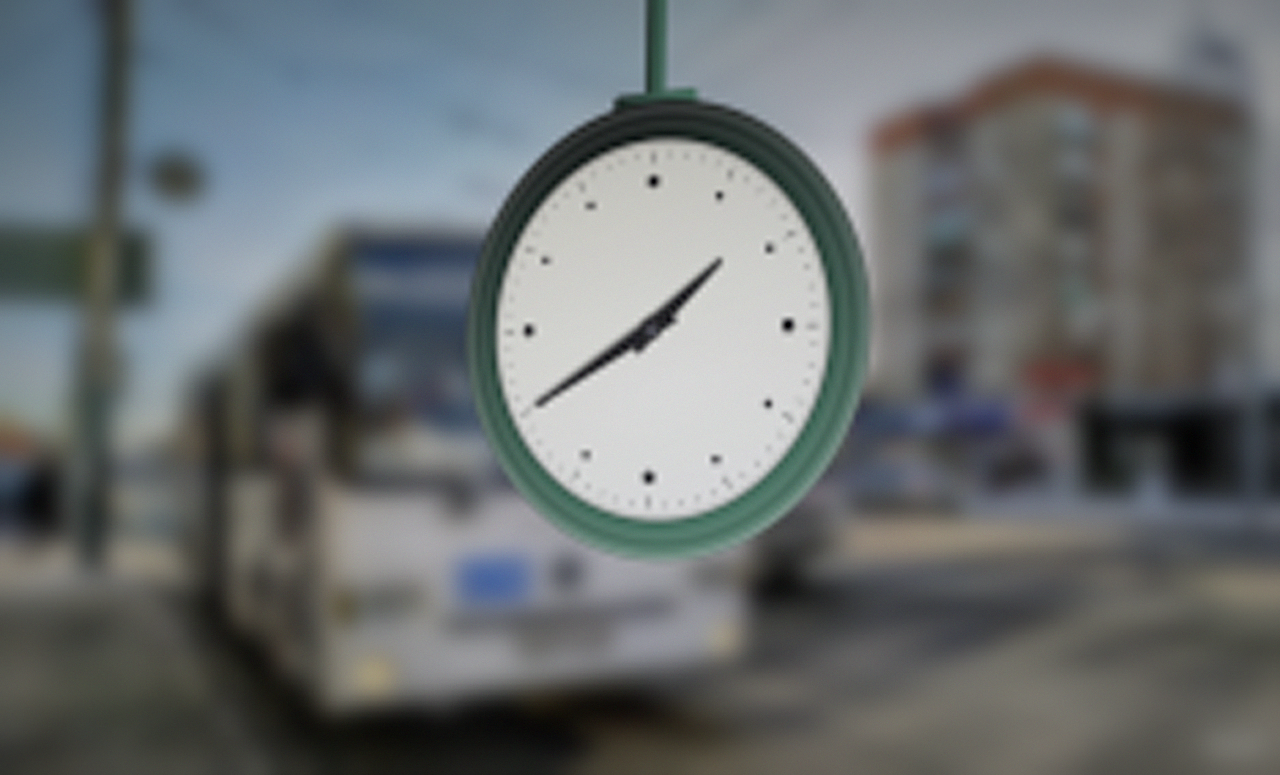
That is 1 h 40 min
